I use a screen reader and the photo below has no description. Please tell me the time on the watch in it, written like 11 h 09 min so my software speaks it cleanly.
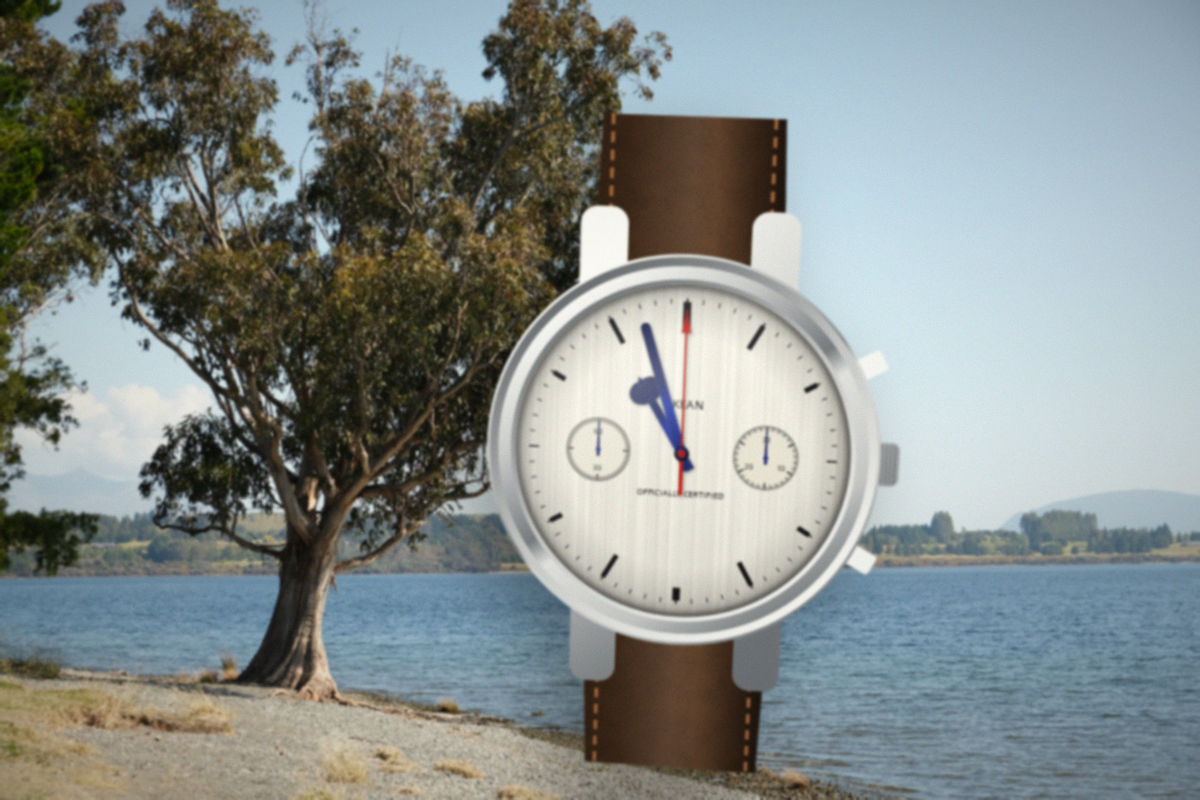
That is 10 h 57 min
